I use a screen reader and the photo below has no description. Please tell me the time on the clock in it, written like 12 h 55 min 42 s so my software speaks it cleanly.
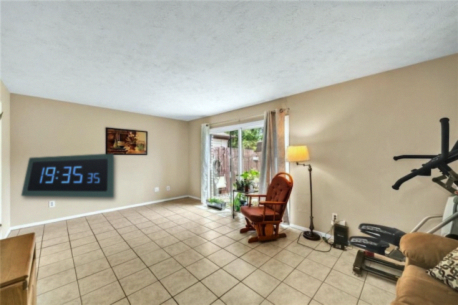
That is 19 h 35 min 35 s
